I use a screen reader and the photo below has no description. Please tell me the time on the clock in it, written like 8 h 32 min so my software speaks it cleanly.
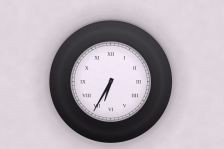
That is 6 h 35 min
